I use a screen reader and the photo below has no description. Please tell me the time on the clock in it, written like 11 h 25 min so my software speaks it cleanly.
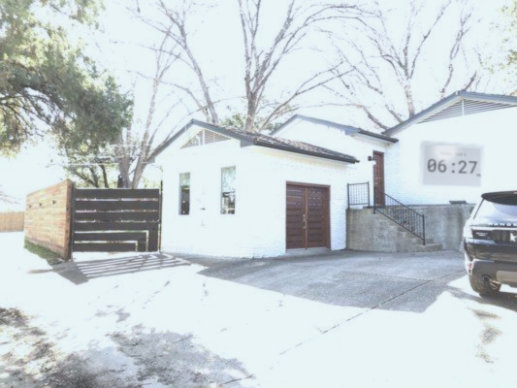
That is 6 h 27 min
